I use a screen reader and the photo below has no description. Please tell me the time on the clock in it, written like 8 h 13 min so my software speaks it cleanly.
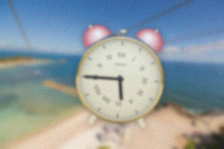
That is 5 h 45 min
